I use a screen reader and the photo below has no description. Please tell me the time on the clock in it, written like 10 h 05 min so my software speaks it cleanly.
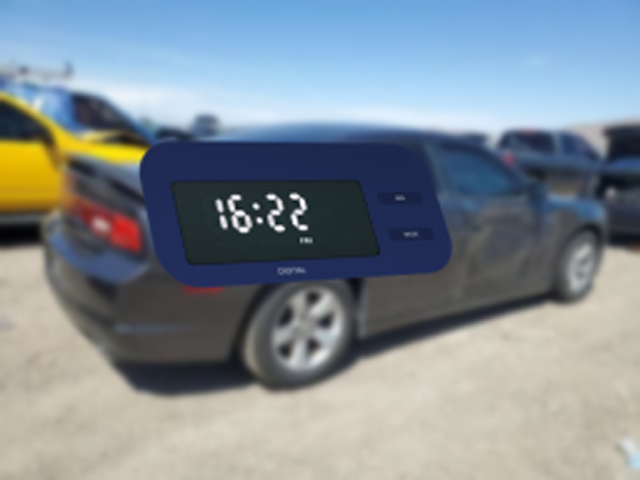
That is 16 h 22 min
